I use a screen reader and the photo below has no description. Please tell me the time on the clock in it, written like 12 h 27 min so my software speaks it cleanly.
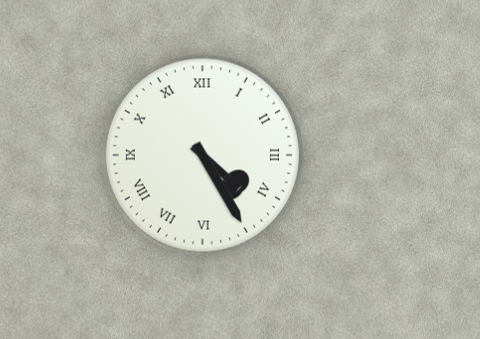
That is 4 h 25 min
